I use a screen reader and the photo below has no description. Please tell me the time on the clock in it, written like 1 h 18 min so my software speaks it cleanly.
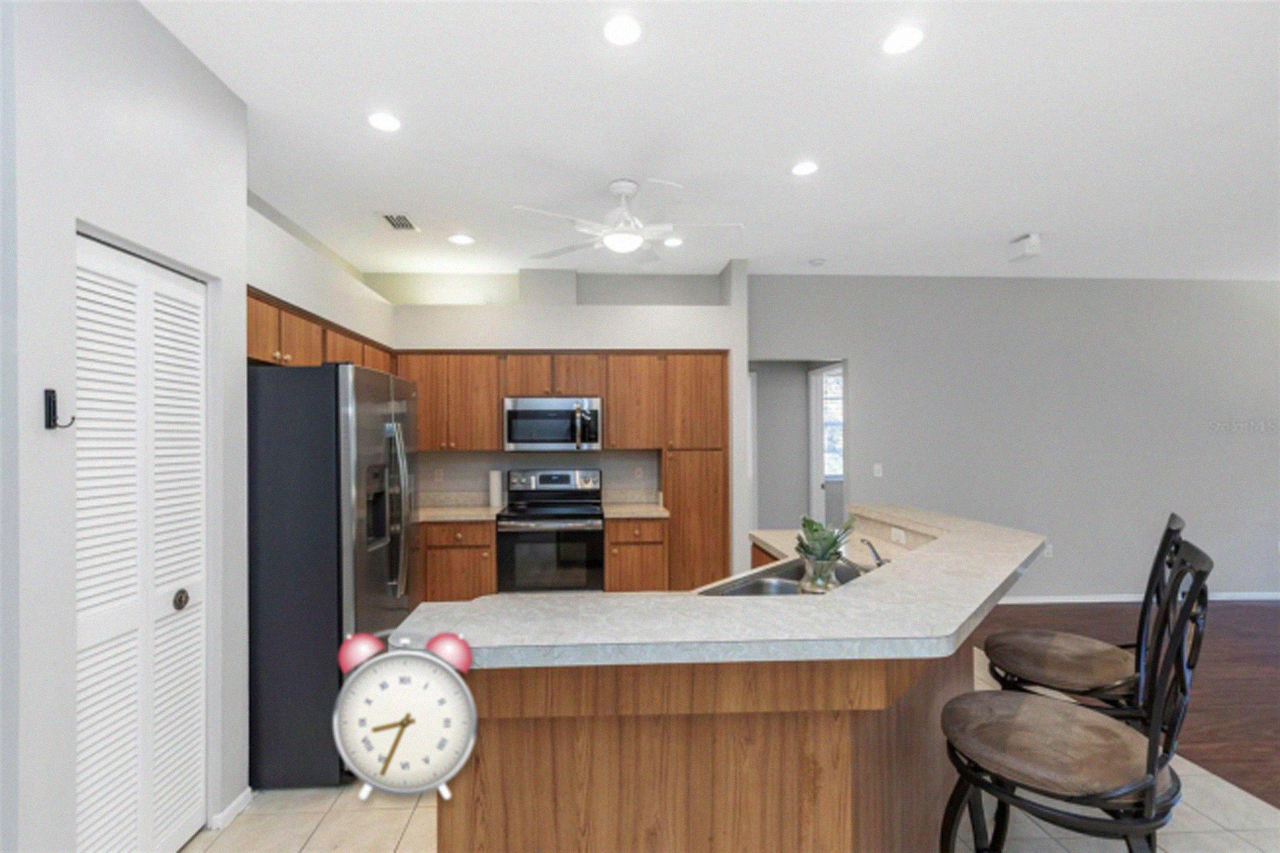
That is 8 h 34 min
